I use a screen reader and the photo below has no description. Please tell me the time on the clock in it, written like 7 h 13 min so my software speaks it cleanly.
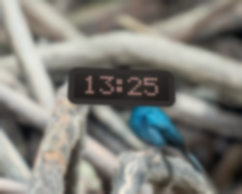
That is 13 h 25 min
